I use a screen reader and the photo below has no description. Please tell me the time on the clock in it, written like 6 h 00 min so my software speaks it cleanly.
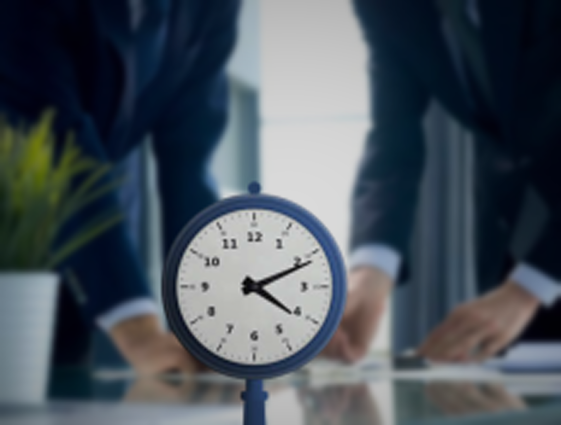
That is 4 h 11 min
